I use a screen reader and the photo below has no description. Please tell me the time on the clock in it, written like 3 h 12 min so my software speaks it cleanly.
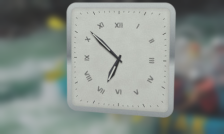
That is 6 h 52 min
